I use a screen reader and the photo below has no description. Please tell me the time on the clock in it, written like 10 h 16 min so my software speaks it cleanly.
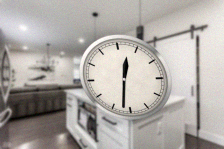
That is 12 h 32 min
